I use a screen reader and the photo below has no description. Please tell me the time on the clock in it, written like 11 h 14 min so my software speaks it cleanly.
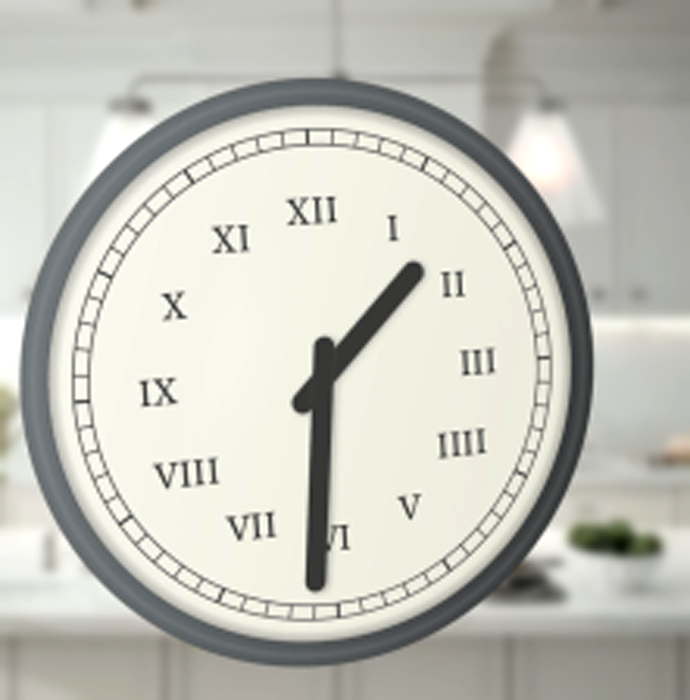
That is 1 h 31 min
